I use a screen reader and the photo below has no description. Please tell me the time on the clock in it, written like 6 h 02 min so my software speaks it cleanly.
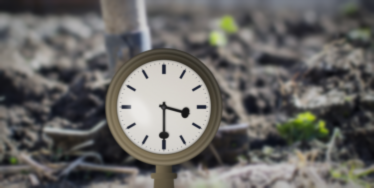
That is 3 h 30 min
